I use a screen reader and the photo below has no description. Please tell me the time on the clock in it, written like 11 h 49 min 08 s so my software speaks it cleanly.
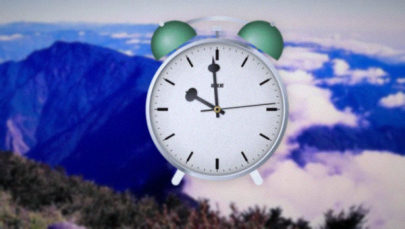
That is 9 h 59 min 14 s
